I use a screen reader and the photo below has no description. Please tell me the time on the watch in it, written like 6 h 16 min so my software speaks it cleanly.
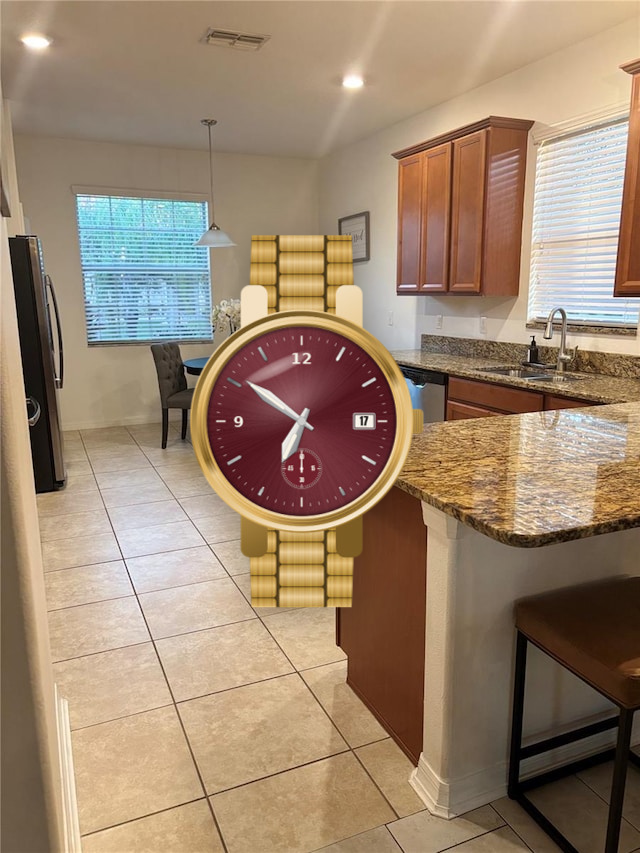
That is 6 h 51 min
